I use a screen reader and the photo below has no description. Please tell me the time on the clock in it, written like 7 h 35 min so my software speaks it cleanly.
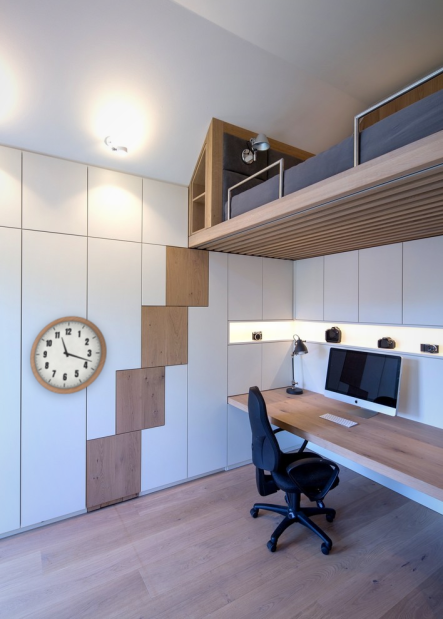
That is 11 h 18 min
